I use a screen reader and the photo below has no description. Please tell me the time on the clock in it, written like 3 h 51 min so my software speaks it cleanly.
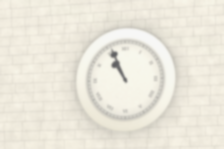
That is 10 h 56 min
